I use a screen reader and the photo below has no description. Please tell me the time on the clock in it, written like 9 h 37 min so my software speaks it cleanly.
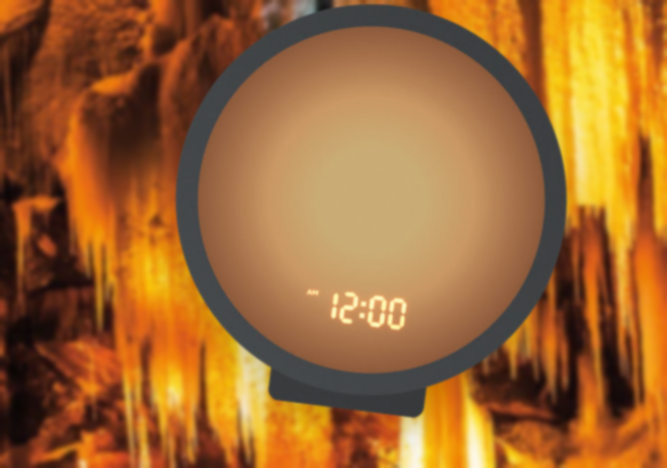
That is 12 h 00 min
